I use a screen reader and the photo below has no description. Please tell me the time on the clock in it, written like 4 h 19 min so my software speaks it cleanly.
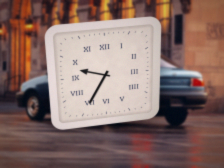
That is 9 h 35 min
